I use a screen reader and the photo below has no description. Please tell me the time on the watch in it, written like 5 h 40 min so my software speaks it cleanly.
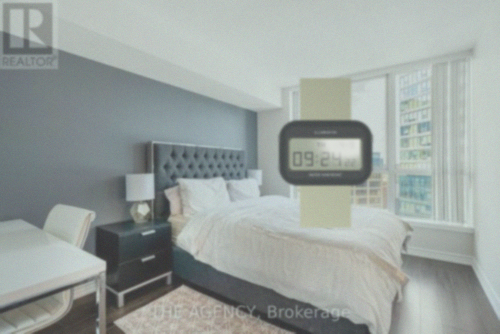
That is 9 h 24 min
